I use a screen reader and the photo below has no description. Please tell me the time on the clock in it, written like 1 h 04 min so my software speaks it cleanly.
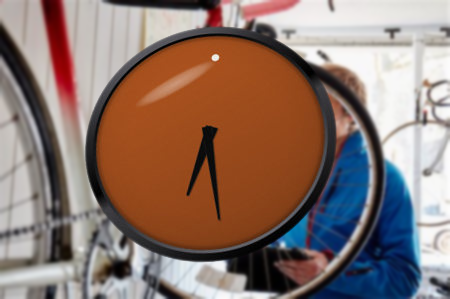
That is 6 h 28 min
